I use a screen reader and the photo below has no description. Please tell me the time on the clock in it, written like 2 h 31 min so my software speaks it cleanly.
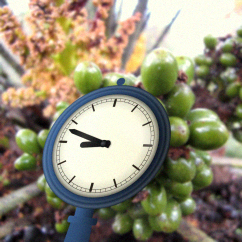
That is 8 h 48 min
